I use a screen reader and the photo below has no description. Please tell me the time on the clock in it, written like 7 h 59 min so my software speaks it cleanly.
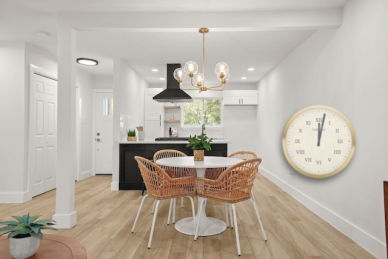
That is 12 h 02 min
